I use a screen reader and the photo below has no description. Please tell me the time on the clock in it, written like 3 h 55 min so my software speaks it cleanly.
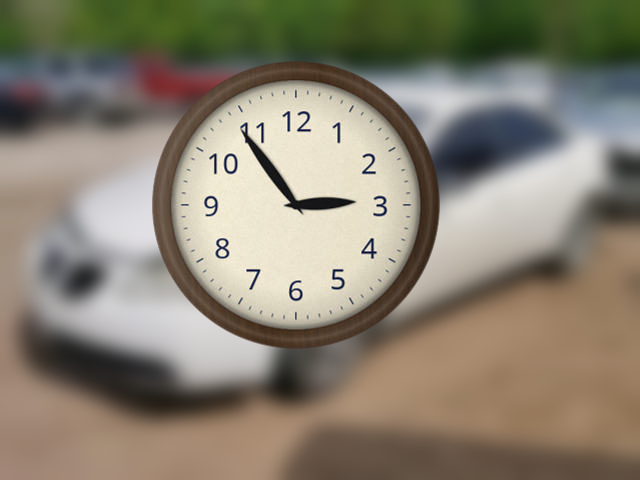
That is 2 h 54 min
